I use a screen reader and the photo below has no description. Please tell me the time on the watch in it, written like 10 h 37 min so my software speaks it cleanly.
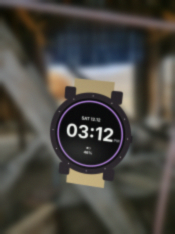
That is 3 h 12 min
